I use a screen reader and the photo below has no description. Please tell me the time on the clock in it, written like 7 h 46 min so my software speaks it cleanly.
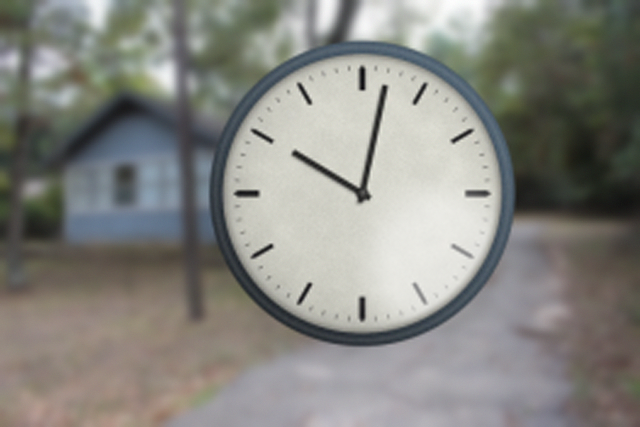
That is 10 h 02 min
